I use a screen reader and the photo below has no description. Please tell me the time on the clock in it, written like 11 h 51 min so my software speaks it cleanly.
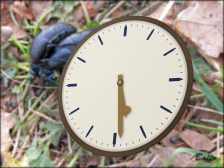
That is 5 h 29 min
